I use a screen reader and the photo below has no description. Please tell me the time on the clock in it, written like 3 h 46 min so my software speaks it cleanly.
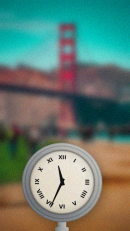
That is 11 h 34 min
